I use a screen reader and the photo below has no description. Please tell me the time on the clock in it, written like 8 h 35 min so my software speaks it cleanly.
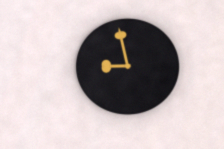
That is 8 h 58 min
